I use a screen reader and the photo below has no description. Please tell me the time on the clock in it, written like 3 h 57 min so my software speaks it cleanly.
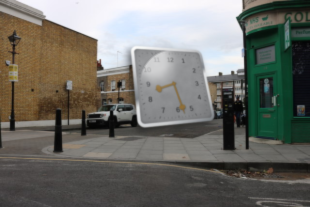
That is 8 h 28 min
